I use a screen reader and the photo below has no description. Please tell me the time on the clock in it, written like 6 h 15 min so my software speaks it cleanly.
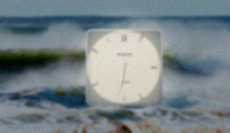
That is 6 h 32 min
